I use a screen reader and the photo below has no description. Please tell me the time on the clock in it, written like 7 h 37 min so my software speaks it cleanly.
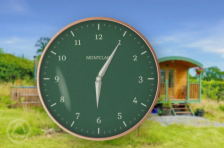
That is 6 h 05 min
